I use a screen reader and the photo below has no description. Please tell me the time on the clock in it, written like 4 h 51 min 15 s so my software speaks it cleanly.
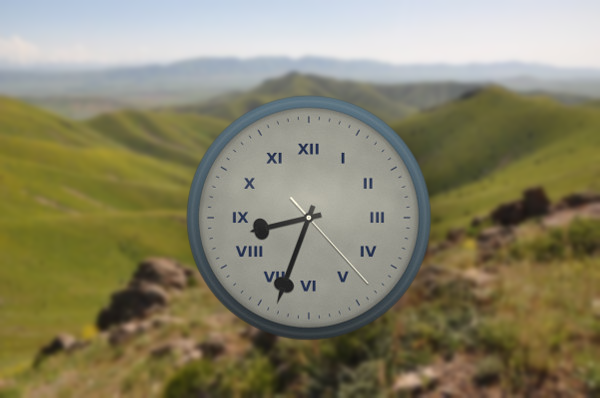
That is 8 h 33 min 23 s
